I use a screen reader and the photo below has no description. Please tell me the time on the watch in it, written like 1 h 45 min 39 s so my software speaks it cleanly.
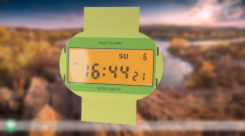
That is 16 h 44 min 21 s
